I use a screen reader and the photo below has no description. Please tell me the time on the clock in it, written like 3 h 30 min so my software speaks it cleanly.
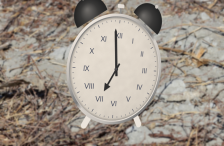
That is 6 h 59 min
